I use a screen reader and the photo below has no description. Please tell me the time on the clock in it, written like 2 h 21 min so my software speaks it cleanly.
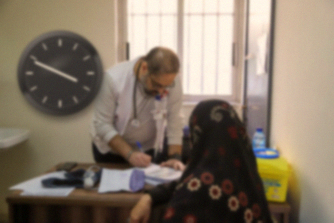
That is 3 h 49 min
